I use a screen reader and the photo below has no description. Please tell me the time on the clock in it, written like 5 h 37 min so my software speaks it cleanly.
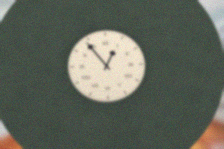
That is 12 h 54 min
